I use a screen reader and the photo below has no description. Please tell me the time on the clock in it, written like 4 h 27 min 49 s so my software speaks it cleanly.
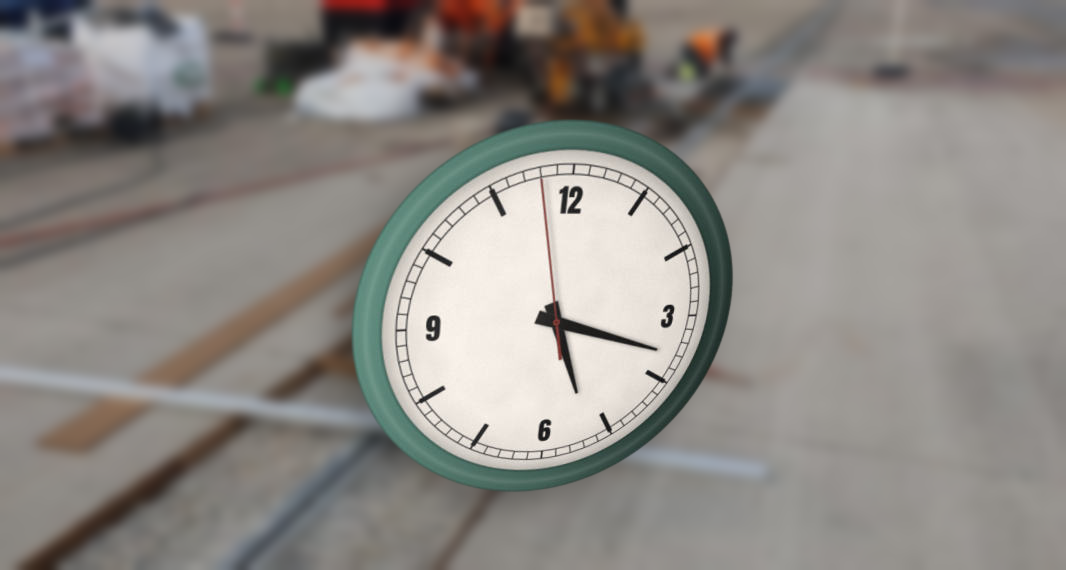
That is 5 h 17 min 58 s
